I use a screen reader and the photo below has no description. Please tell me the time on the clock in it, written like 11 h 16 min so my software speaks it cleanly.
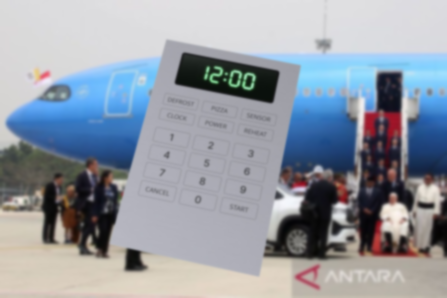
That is 12 h 00 min
